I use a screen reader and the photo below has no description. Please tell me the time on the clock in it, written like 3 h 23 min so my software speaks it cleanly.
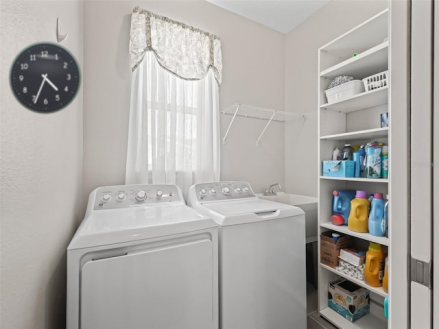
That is 4 h 34 min
